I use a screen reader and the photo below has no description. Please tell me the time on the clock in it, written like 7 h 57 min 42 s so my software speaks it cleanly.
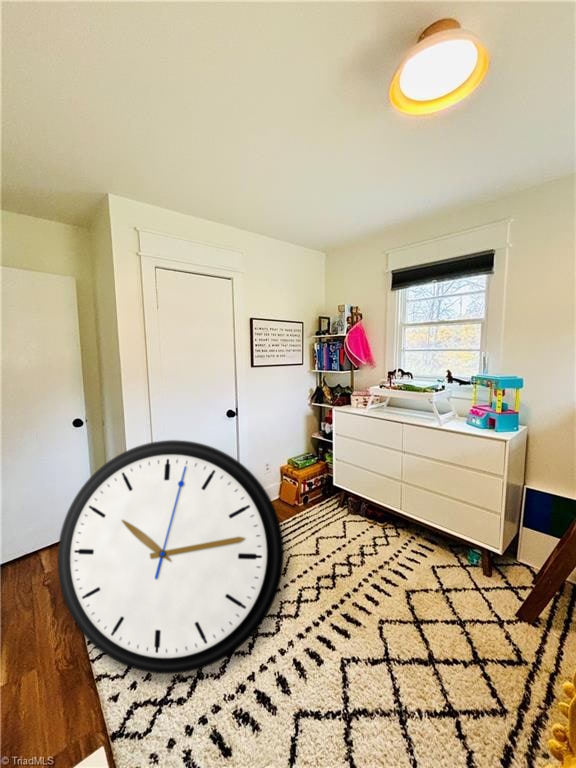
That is 10 h 13 min 02 s
